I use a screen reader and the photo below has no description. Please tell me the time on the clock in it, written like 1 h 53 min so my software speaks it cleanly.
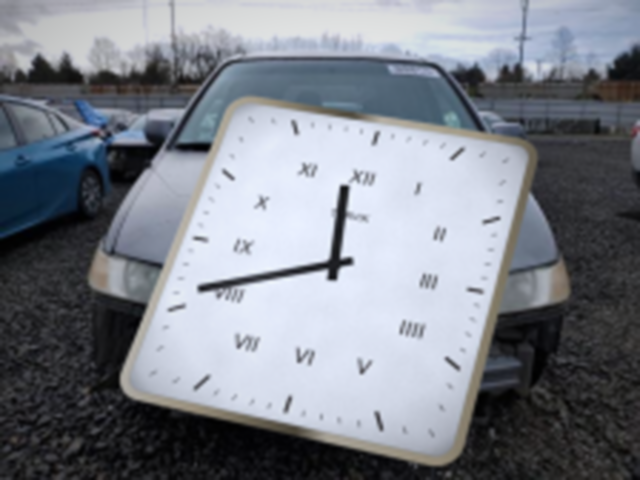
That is 11 h 41 min
